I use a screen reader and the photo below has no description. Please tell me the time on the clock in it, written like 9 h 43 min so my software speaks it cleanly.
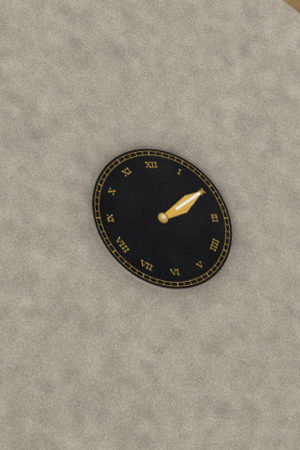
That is 2 h 10 min
